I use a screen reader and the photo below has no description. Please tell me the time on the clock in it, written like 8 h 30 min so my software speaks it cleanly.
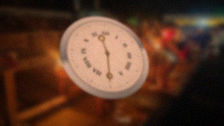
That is 11 h 30 min
